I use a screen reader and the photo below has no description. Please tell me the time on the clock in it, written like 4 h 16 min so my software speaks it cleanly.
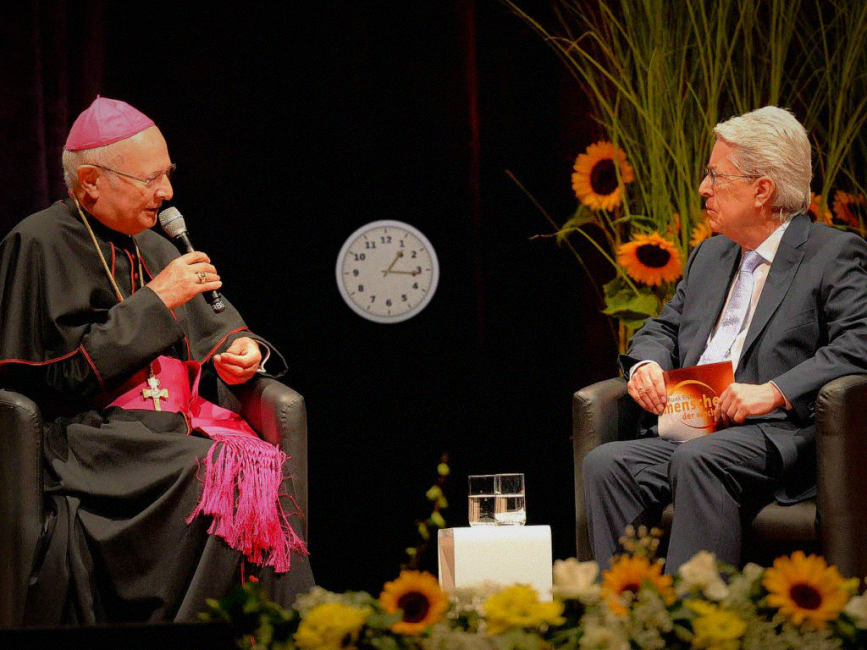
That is 1 h 16 min
